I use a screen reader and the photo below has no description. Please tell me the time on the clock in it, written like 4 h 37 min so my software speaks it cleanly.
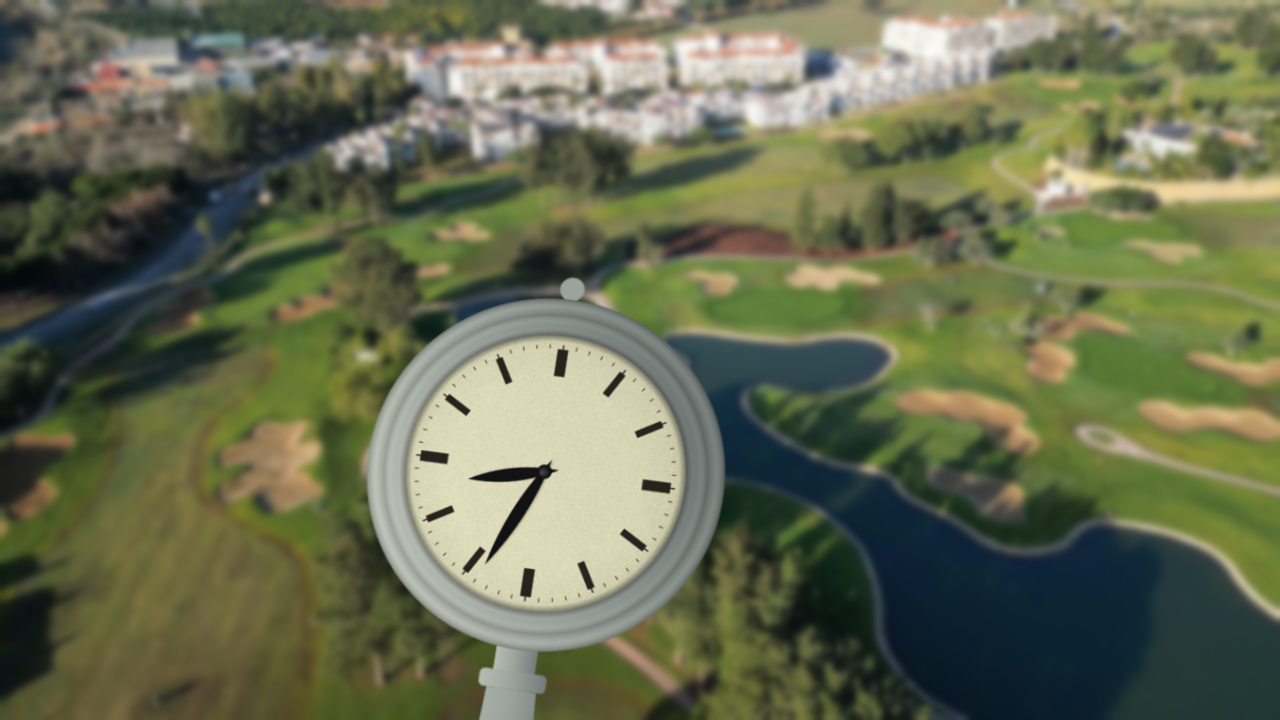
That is 8 h 34 min
